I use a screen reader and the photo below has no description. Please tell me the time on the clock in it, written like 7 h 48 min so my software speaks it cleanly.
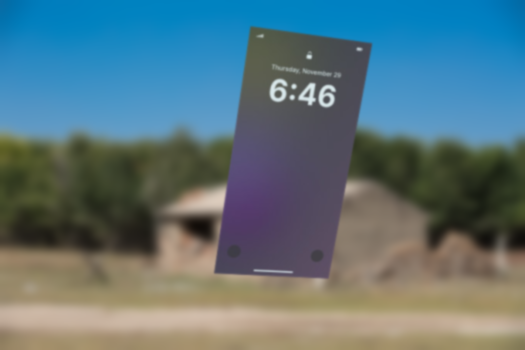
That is 6 h 46 min
